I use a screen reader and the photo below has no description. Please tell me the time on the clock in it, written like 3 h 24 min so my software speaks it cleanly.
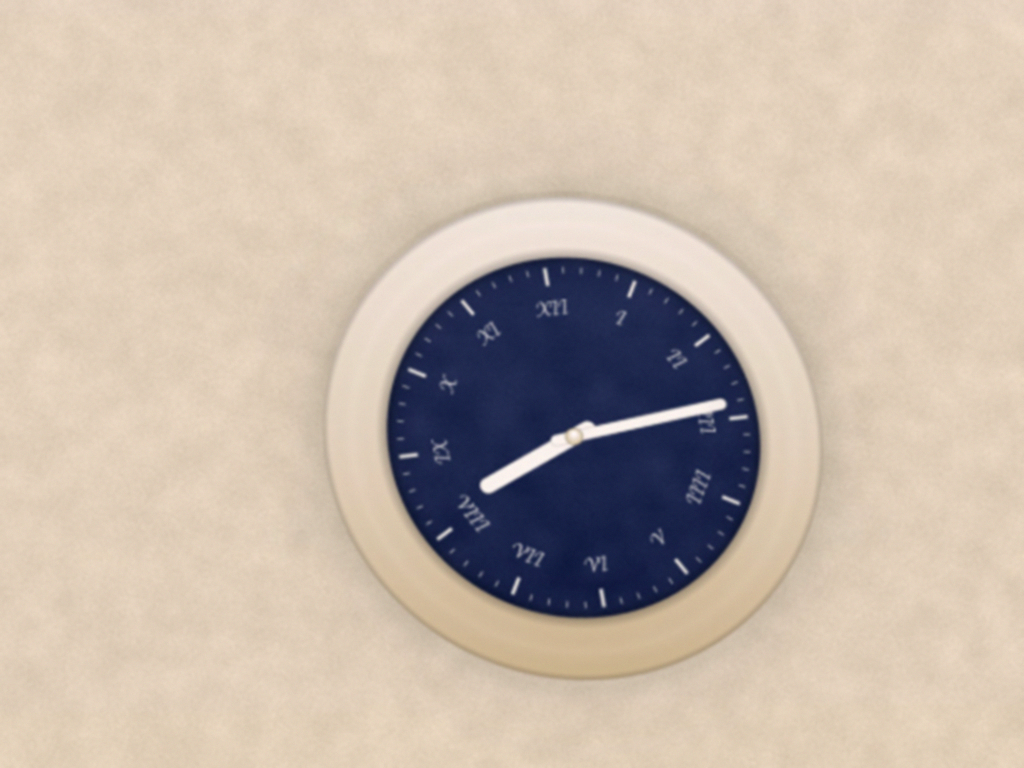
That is 8 h 14 min
